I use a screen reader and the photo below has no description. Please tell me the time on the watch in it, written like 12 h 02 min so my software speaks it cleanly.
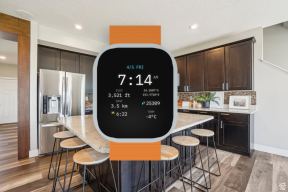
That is 7 h 14 min
